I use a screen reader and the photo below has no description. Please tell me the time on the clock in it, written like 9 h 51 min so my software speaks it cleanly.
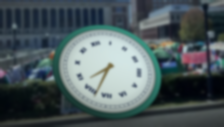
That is 8 h 38 min
